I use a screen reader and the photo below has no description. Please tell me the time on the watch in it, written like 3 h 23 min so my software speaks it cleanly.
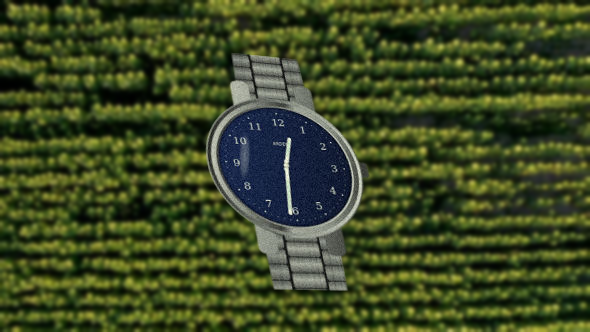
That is 12 h 31 min
